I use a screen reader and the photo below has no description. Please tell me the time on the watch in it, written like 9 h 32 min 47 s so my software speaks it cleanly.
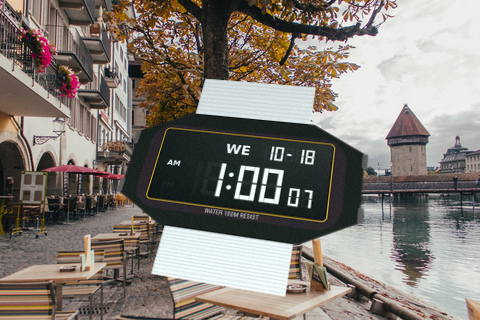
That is 1 h 00 min 07 s
